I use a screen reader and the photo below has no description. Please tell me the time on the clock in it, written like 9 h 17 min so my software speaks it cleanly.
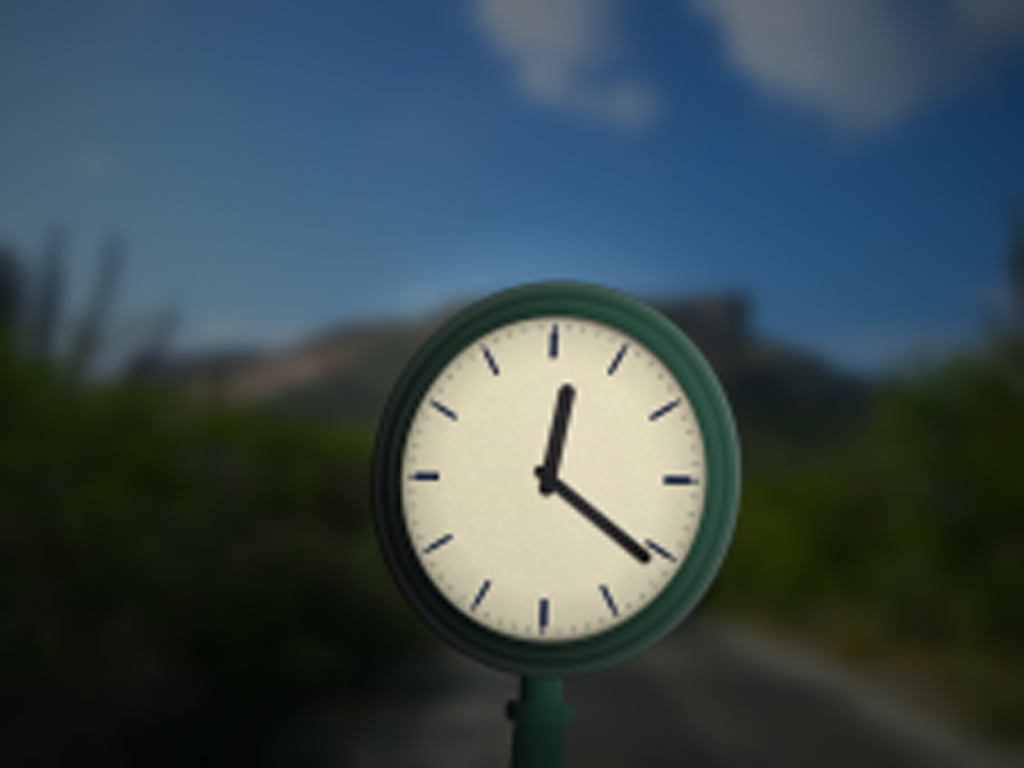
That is 12 h 21 min
